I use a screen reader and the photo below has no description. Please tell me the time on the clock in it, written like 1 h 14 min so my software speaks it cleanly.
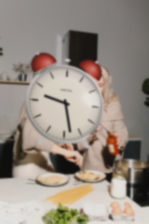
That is 9 h 28 min
